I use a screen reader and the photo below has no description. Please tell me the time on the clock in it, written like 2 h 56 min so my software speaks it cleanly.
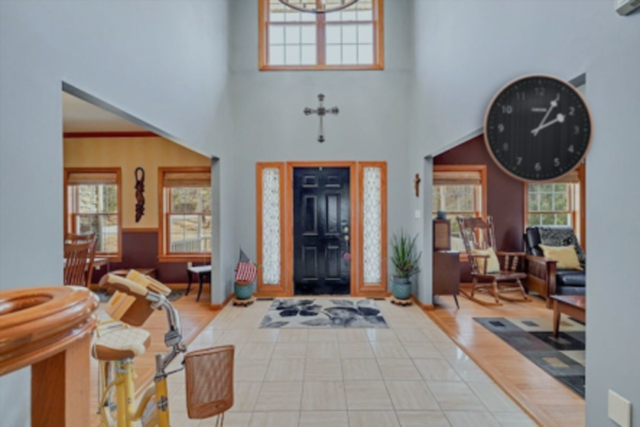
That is 2 h 05 min
